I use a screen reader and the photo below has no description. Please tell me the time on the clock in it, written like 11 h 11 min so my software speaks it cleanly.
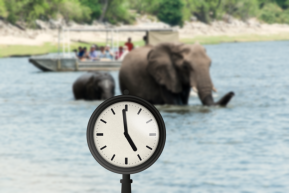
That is 4 h 59 min
